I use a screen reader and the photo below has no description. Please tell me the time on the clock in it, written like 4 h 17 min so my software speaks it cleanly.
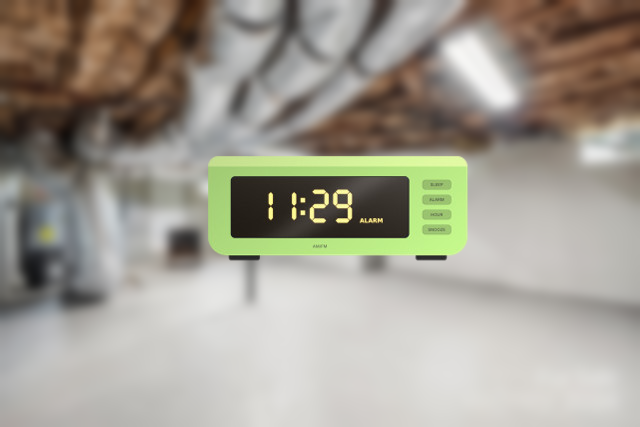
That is 11 h 29 min
